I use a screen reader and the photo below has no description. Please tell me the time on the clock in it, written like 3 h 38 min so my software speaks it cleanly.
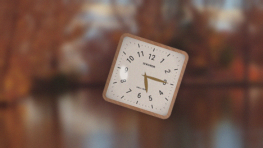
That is 5 h 15 min
